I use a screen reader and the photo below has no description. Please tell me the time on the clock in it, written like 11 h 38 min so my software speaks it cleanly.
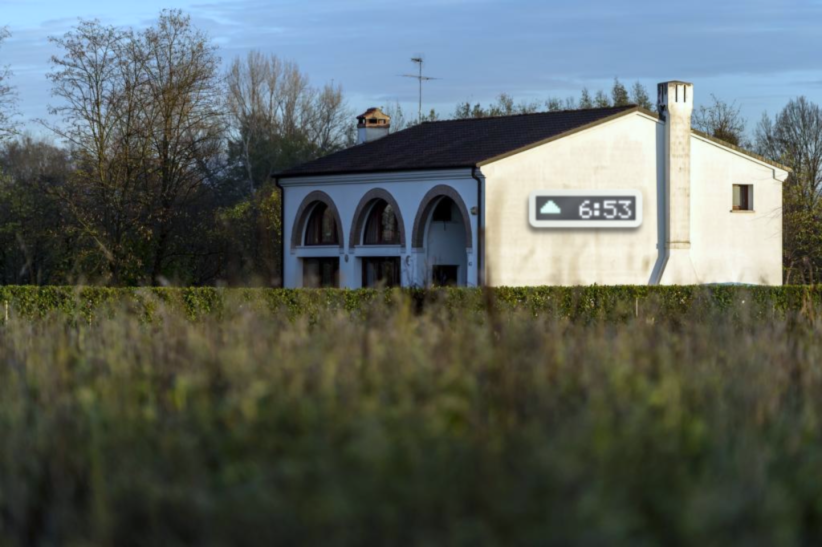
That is 6 h 53 min
